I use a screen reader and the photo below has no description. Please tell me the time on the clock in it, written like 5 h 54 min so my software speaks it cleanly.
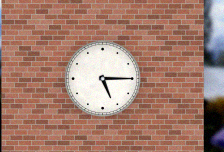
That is 5 h 15 min
